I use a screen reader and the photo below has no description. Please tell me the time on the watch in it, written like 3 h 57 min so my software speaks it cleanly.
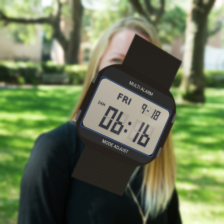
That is 6 h 16 min
